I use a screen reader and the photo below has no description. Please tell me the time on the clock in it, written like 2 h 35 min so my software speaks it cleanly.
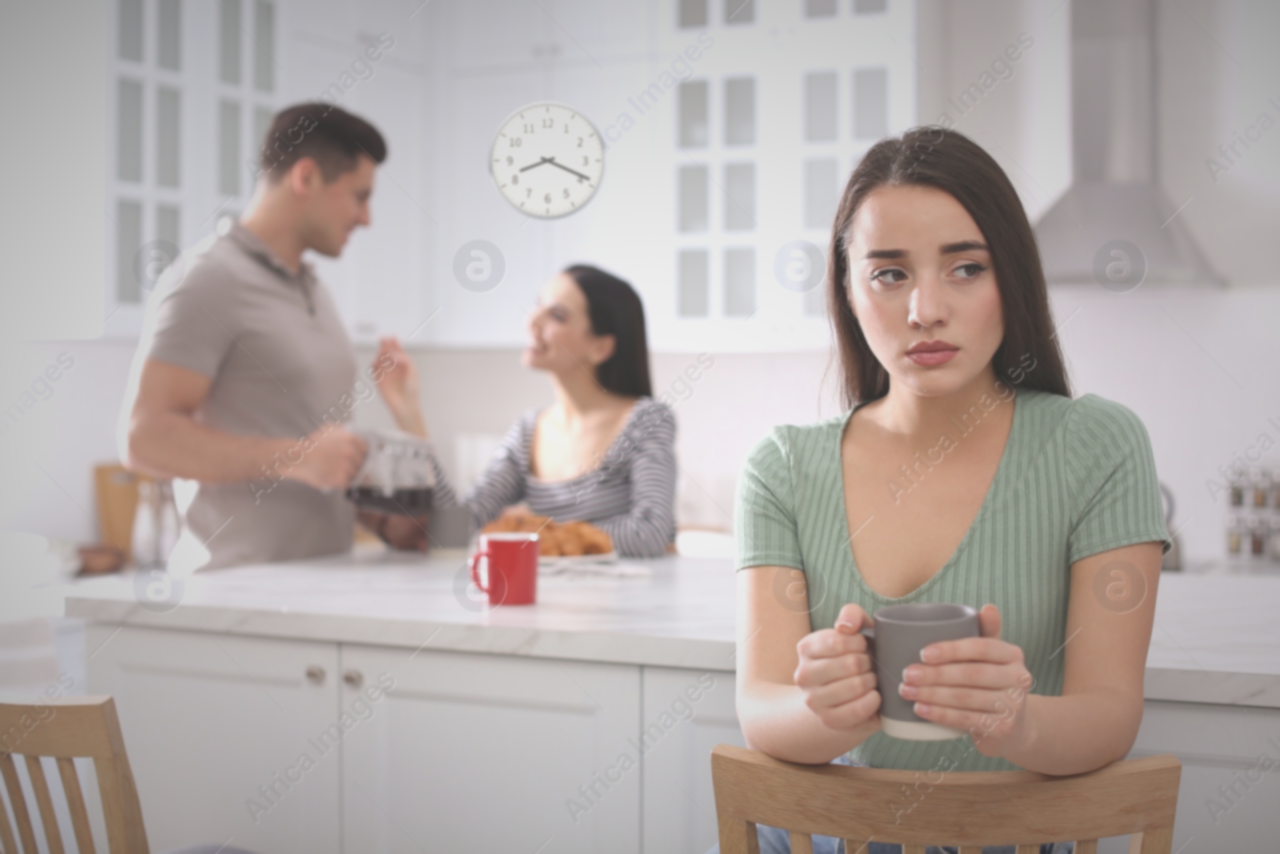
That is 8 h 19 min
